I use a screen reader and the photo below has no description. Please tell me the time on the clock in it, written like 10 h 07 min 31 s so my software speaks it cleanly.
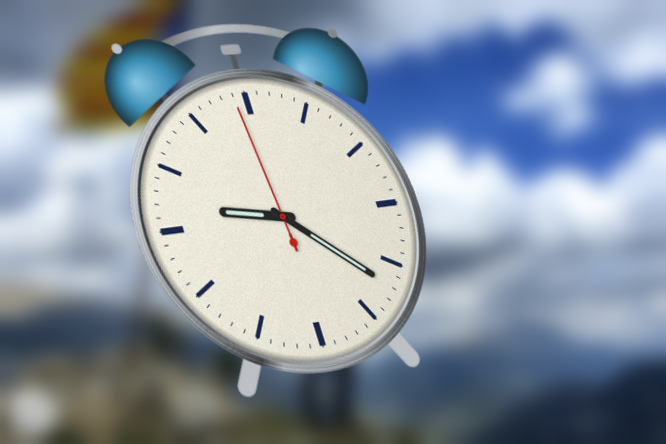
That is 9 h 21 min 59 s
